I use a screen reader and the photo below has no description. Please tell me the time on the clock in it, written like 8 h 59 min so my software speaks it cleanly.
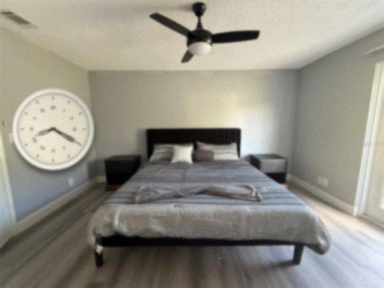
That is 8 h 20 min
